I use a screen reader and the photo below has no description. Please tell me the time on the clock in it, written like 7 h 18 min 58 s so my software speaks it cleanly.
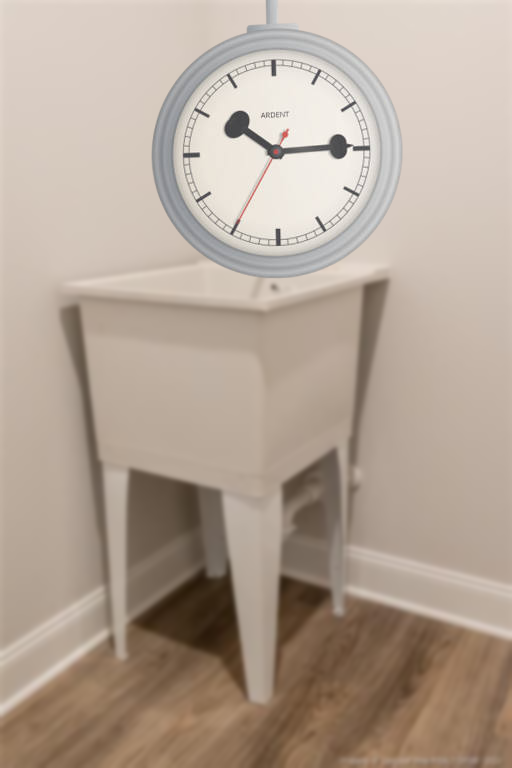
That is 10 h 14 min 35 s
